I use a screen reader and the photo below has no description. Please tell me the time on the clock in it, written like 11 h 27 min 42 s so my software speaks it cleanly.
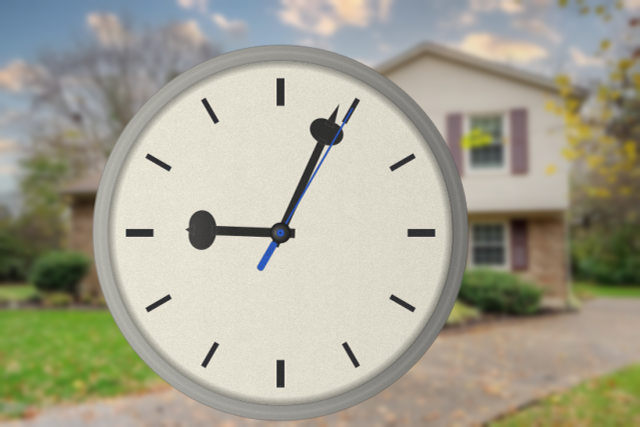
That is 9 h 04 min 05 s
